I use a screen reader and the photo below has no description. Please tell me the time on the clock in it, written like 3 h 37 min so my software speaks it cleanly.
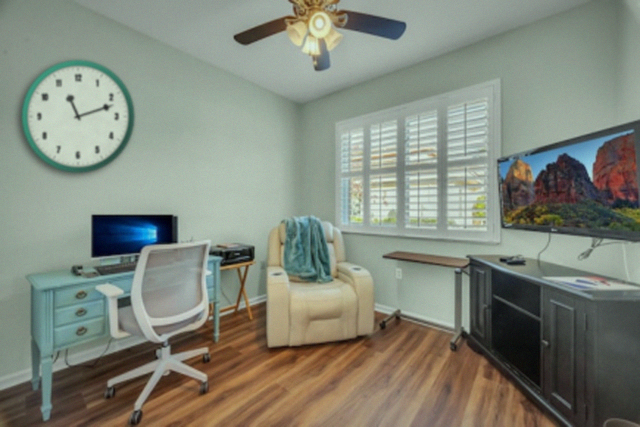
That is 11 h 12 min
